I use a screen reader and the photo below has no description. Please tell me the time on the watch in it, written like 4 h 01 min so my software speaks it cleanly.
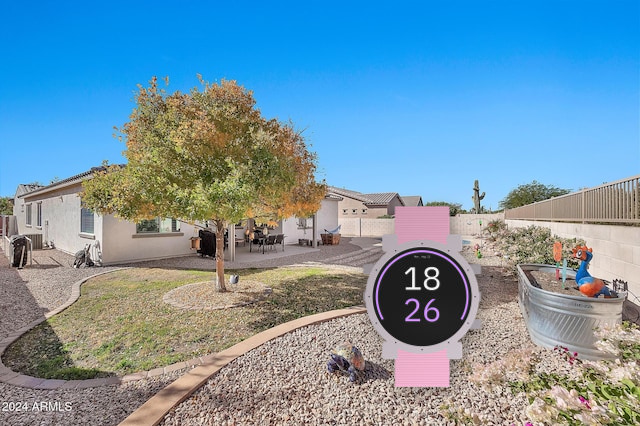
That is 18 h 26 min
